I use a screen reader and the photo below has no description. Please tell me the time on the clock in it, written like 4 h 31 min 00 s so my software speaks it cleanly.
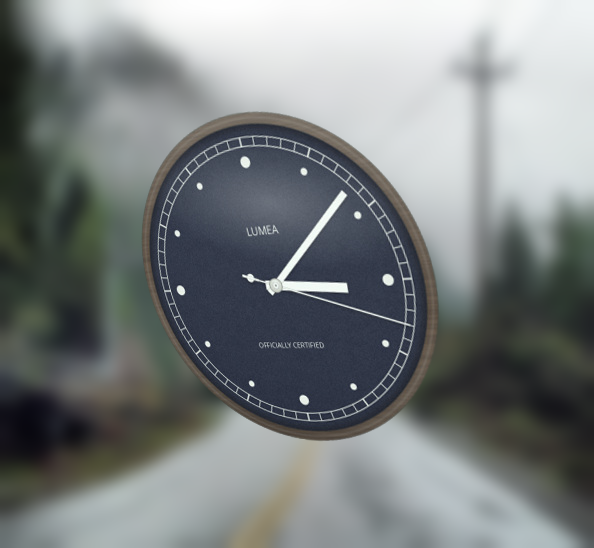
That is 3 h 08 min 18 s
